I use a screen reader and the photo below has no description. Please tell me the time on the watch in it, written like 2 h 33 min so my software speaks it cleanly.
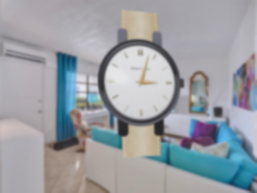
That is 3 h 03 min
